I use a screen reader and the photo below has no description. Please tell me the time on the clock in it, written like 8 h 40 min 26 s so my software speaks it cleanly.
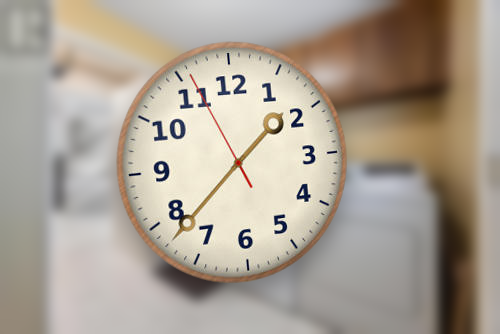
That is 1 h 37 min 56 s
